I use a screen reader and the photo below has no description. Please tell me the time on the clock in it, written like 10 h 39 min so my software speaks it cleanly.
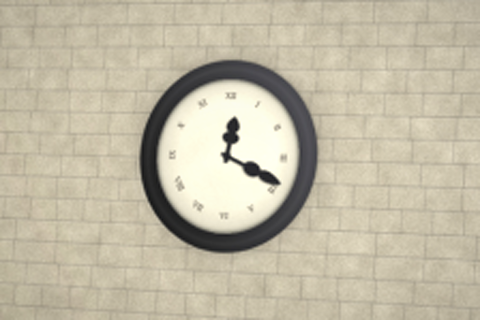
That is 12 h 19 min
